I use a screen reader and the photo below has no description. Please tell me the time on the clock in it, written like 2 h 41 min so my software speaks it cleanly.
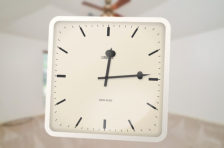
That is 12 h 14 min
